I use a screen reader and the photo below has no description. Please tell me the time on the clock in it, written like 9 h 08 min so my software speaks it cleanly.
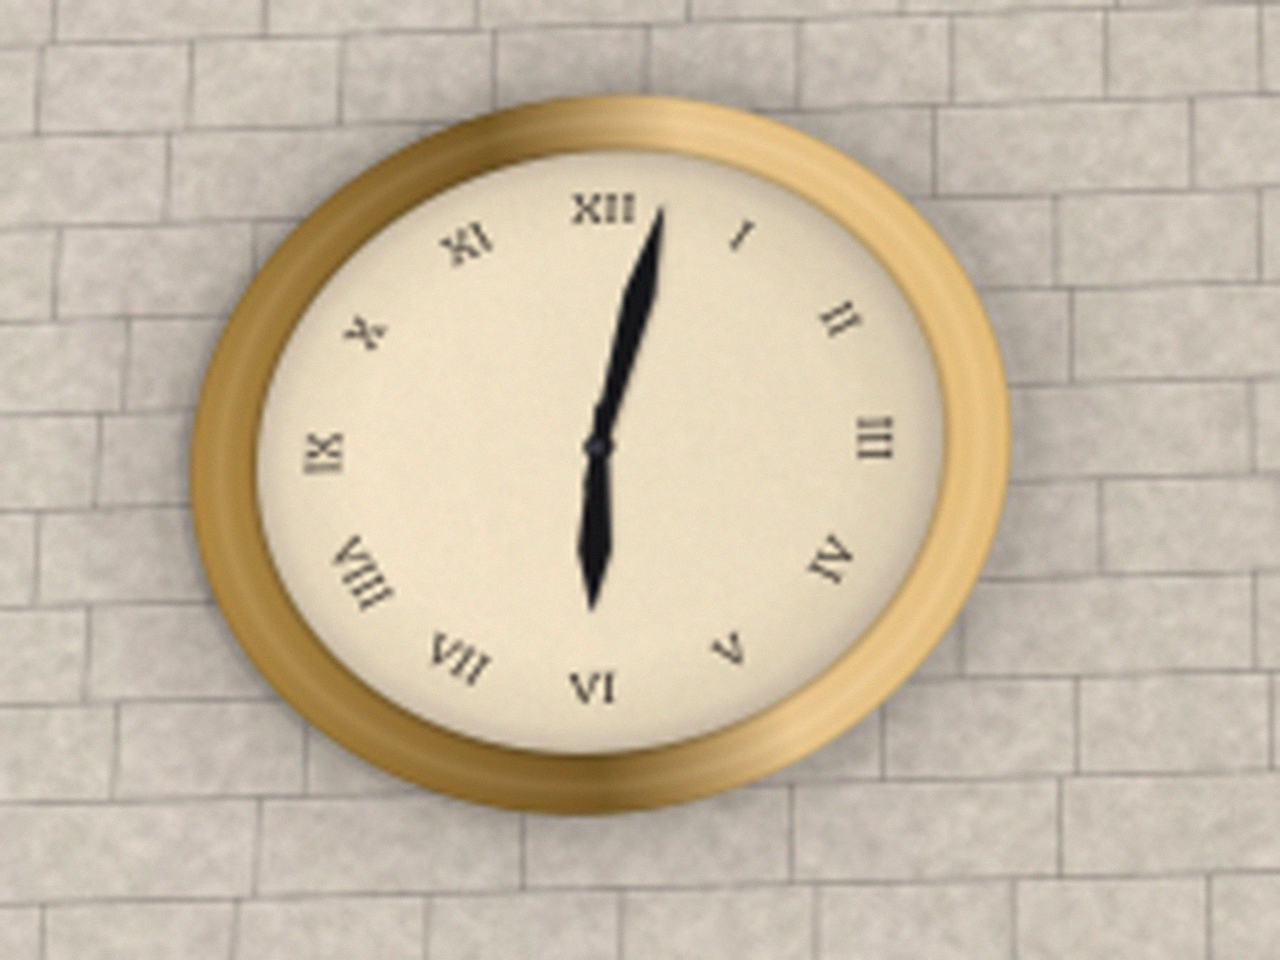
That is 6 h 02 min
